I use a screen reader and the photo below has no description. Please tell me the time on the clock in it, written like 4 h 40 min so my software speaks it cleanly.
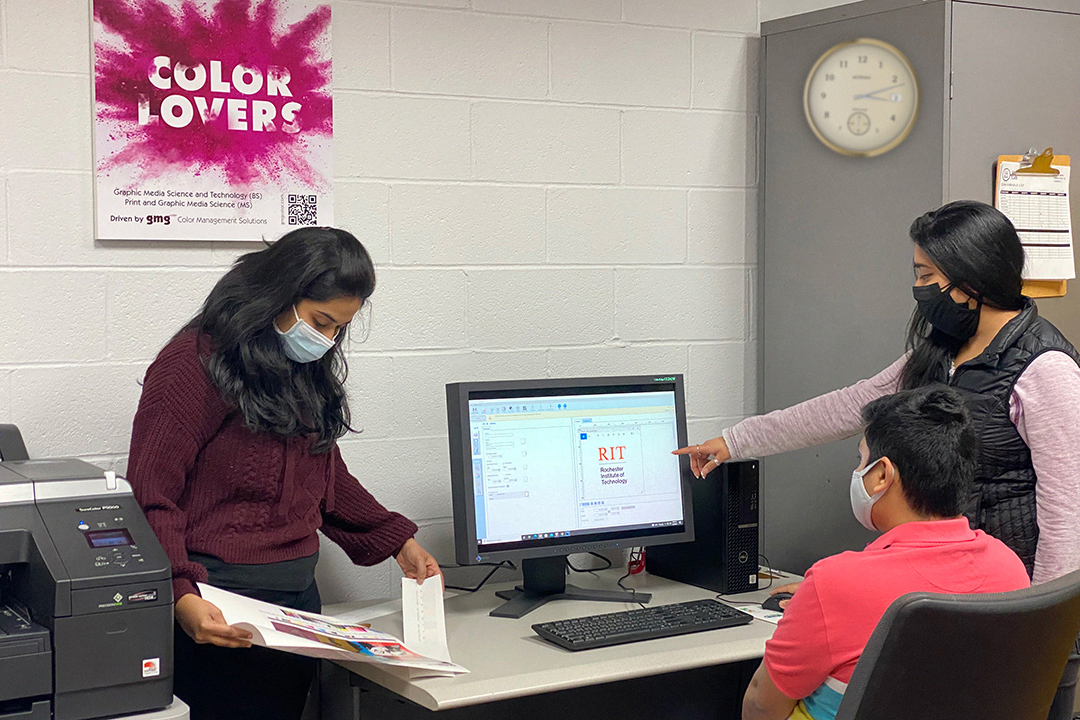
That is 3 h 12 min
